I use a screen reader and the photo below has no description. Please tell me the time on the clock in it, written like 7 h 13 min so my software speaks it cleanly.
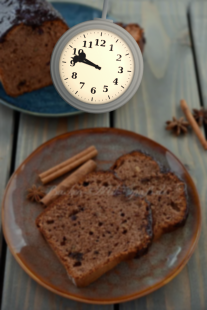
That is 9 h 47 min
